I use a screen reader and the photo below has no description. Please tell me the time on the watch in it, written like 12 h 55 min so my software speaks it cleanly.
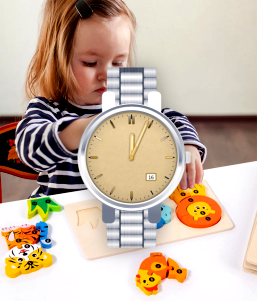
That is 12 h 04 min
